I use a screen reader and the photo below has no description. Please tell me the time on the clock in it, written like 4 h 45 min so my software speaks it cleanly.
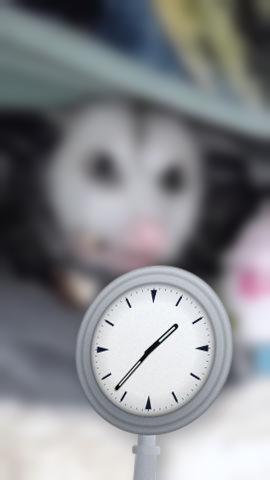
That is 1 h 37 min
